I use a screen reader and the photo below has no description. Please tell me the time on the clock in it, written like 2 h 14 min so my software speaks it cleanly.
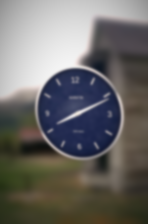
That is 8 h 11 min
